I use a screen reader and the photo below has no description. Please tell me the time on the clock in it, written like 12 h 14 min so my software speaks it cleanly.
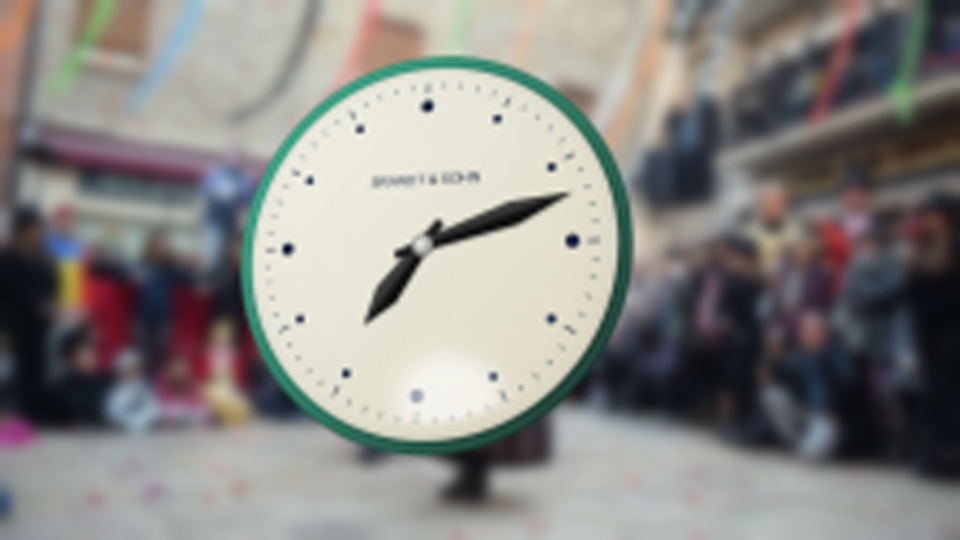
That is 7 h 12 min
